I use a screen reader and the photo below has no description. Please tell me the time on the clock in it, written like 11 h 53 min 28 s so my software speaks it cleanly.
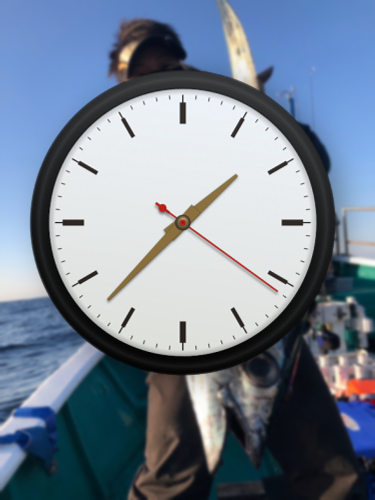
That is 1 h 37 min 21 s
